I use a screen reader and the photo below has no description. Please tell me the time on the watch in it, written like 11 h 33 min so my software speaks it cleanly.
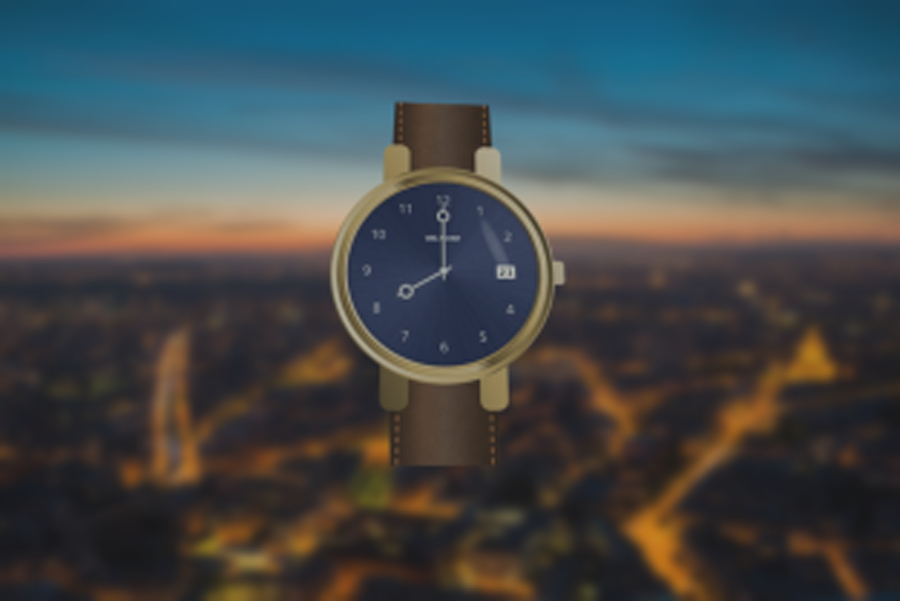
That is 8 h 00 min
